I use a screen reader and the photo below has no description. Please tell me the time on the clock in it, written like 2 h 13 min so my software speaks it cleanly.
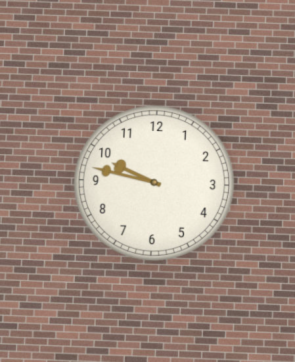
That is 9 h 47 min
